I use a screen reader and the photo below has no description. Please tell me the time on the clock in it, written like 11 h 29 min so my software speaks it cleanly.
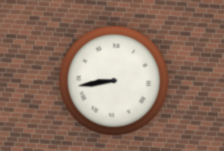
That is 8 h 43 min
